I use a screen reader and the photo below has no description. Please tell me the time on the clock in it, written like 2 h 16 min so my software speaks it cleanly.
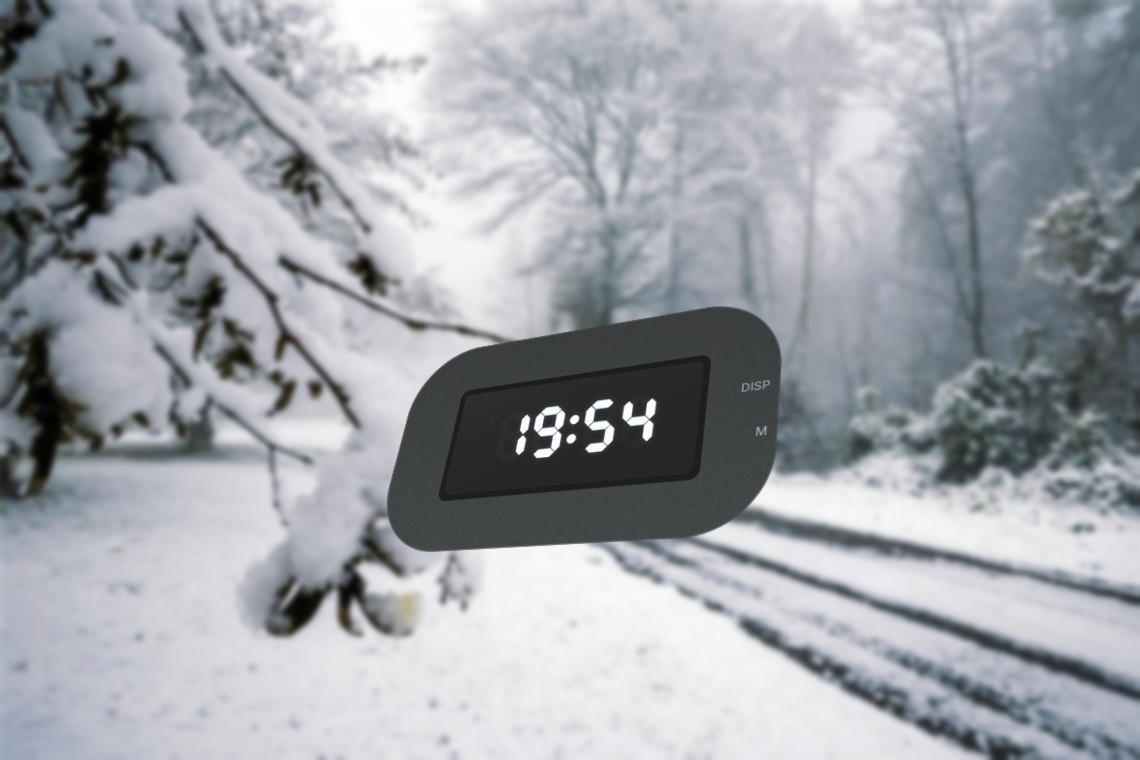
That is 19 h 54 min
